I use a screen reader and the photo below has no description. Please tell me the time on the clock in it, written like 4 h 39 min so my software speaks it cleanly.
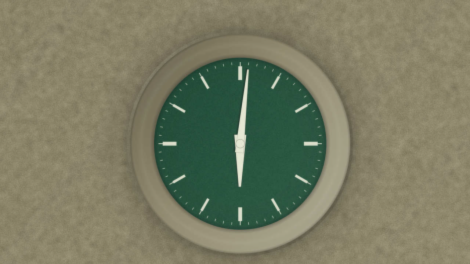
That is 6 h 01 min
